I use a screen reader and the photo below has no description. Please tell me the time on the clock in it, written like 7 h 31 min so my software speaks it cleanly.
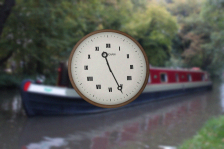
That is 11 h 26 min
